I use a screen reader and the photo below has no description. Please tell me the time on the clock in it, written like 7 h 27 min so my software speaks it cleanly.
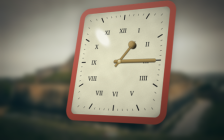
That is 1 h 15 min
